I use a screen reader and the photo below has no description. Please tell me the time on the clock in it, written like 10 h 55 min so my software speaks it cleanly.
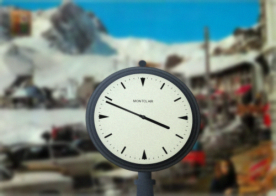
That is 3 h 49 min
